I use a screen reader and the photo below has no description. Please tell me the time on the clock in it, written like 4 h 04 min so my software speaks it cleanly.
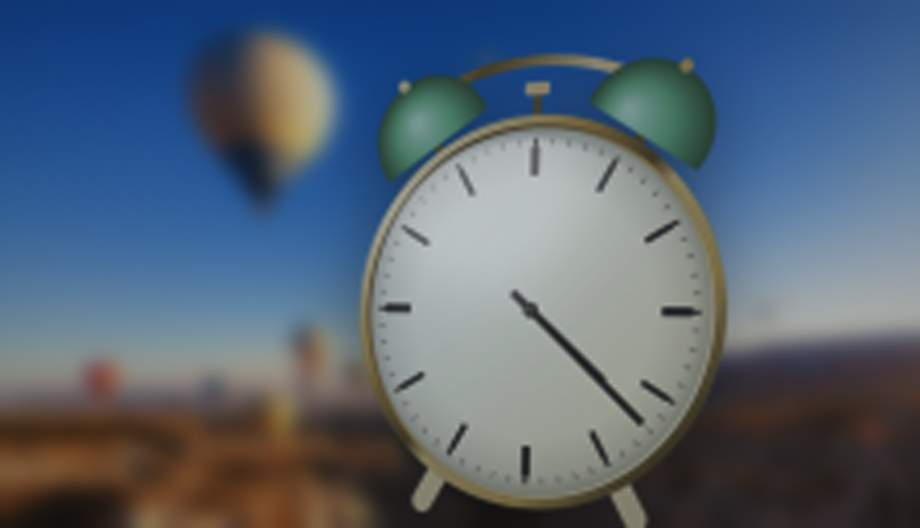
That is 4 h 22 min
